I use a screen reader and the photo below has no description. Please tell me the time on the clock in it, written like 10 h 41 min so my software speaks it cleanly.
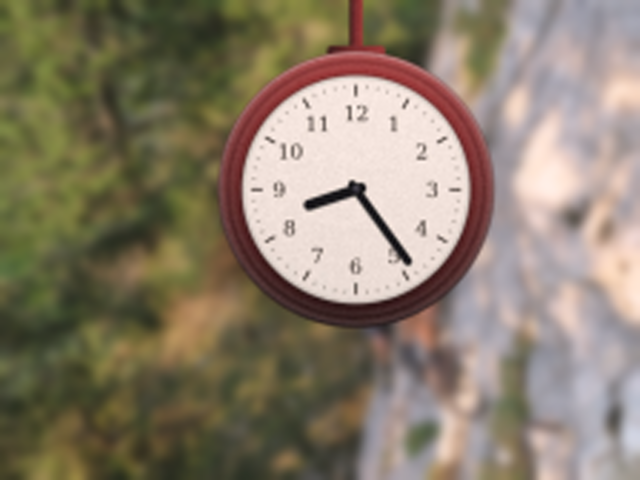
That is 8 h 24 min
